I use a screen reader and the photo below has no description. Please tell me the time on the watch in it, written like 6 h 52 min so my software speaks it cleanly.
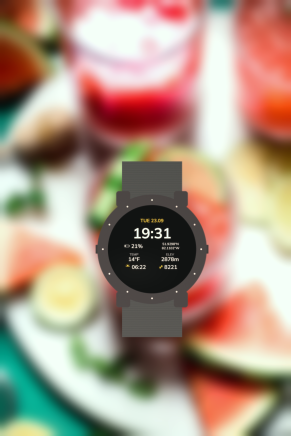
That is 19 h 31 min
